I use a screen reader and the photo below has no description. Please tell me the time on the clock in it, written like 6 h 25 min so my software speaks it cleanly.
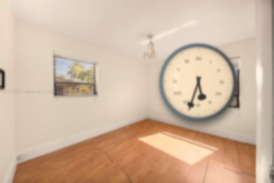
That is 5 h 33 min
